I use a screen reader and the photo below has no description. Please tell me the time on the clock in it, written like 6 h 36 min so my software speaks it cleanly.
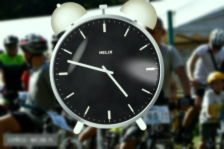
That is 4 h 48 min
